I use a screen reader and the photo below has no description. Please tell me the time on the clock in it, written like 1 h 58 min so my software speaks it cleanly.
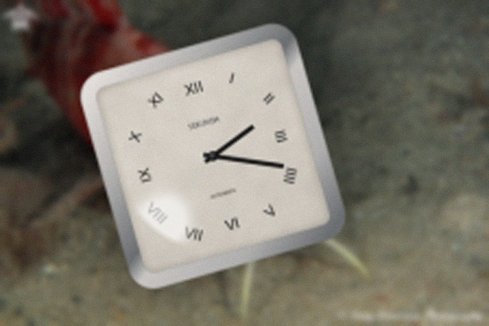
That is 2 h 19 min
